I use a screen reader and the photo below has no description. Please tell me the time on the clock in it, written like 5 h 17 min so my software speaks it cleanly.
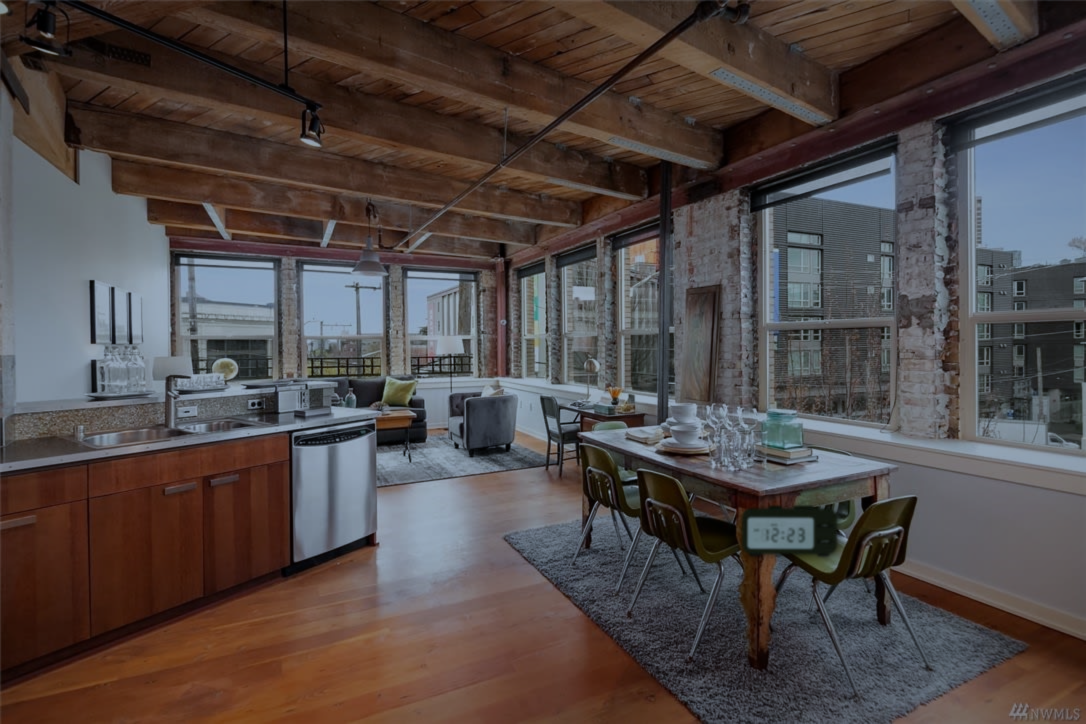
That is 12 h 23 min
